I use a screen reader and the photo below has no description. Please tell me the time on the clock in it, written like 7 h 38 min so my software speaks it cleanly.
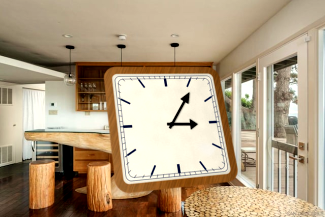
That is 3 h 06 min
